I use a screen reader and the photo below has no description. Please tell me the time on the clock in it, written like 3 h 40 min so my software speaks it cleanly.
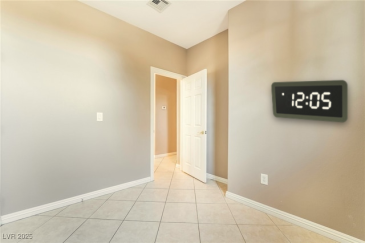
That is 12 h 05 min
